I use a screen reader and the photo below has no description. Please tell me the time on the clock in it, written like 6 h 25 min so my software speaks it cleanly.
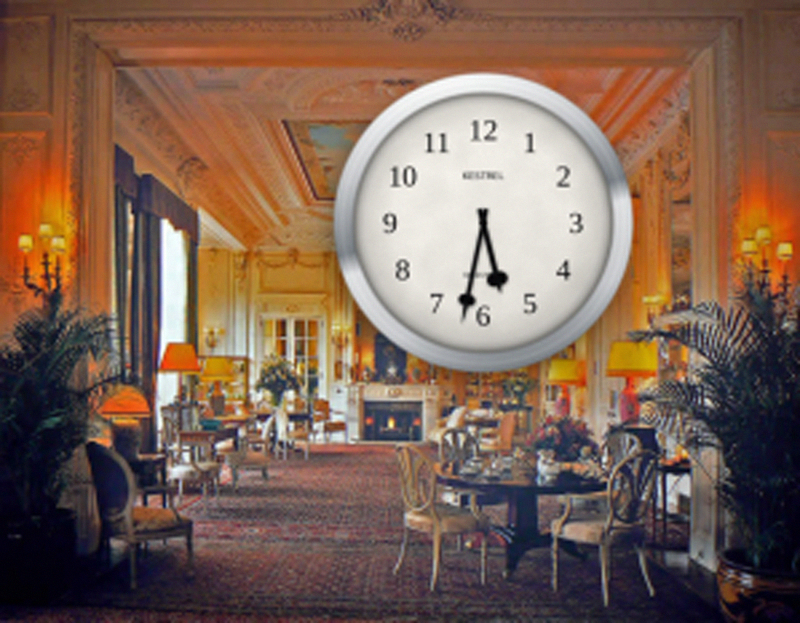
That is 5 h 32 min
